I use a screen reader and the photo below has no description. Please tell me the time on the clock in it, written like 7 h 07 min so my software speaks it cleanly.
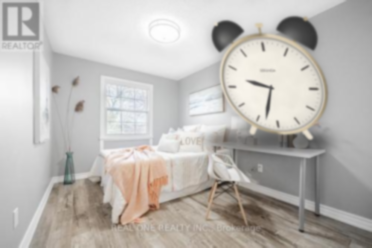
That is 9 h 33 min
